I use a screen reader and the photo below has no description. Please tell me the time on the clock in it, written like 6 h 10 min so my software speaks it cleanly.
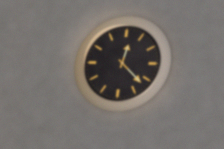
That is 12 h 22 min
